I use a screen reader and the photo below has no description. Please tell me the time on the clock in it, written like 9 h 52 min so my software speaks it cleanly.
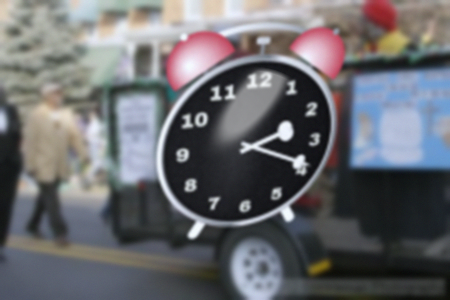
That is 2 h 19 min
